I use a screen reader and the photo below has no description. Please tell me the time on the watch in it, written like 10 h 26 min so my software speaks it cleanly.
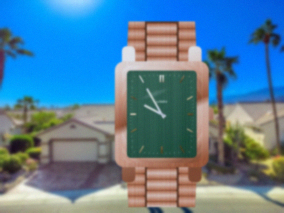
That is 9 h 55 min
